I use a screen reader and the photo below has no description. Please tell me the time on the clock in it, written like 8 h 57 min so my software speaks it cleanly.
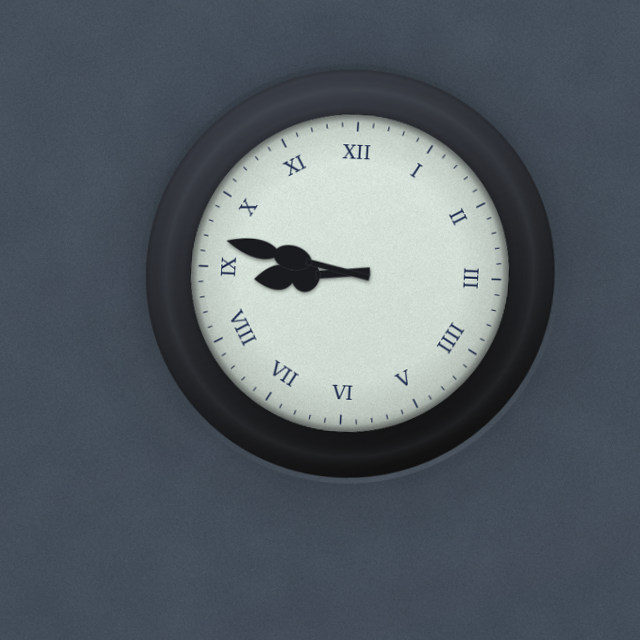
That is 8 h 47 min
